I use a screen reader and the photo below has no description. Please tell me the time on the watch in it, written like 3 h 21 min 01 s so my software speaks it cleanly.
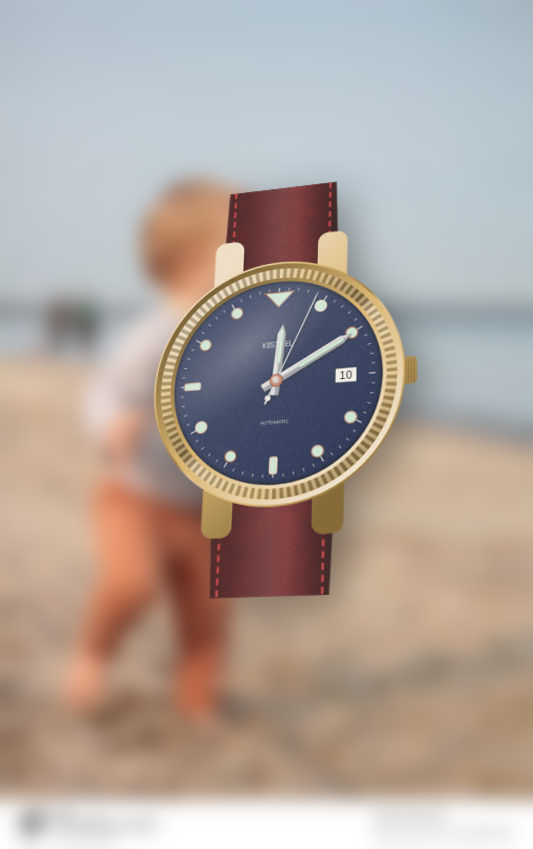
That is 12 h 10 min 04 s
